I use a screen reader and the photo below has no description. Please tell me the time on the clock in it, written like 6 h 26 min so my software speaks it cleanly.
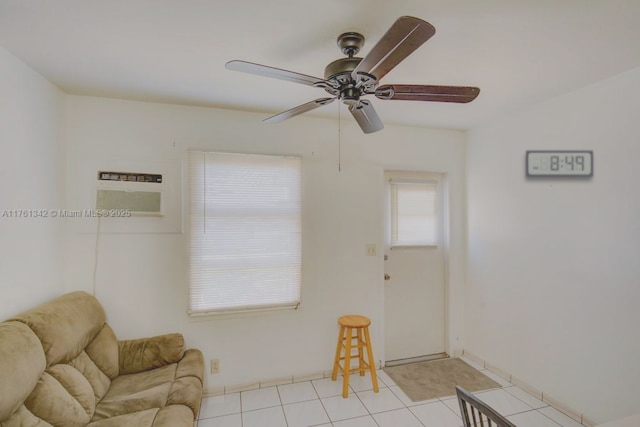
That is 8 h 49 min
